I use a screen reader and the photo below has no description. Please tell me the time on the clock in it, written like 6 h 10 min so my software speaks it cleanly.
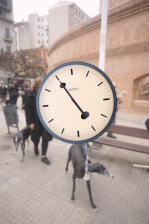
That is 4 h 55 min
